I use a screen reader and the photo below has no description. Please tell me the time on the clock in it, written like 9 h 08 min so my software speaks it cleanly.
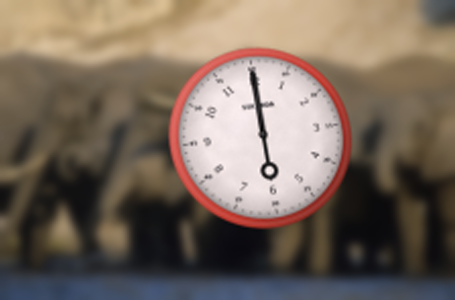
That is 6 h 00 min
